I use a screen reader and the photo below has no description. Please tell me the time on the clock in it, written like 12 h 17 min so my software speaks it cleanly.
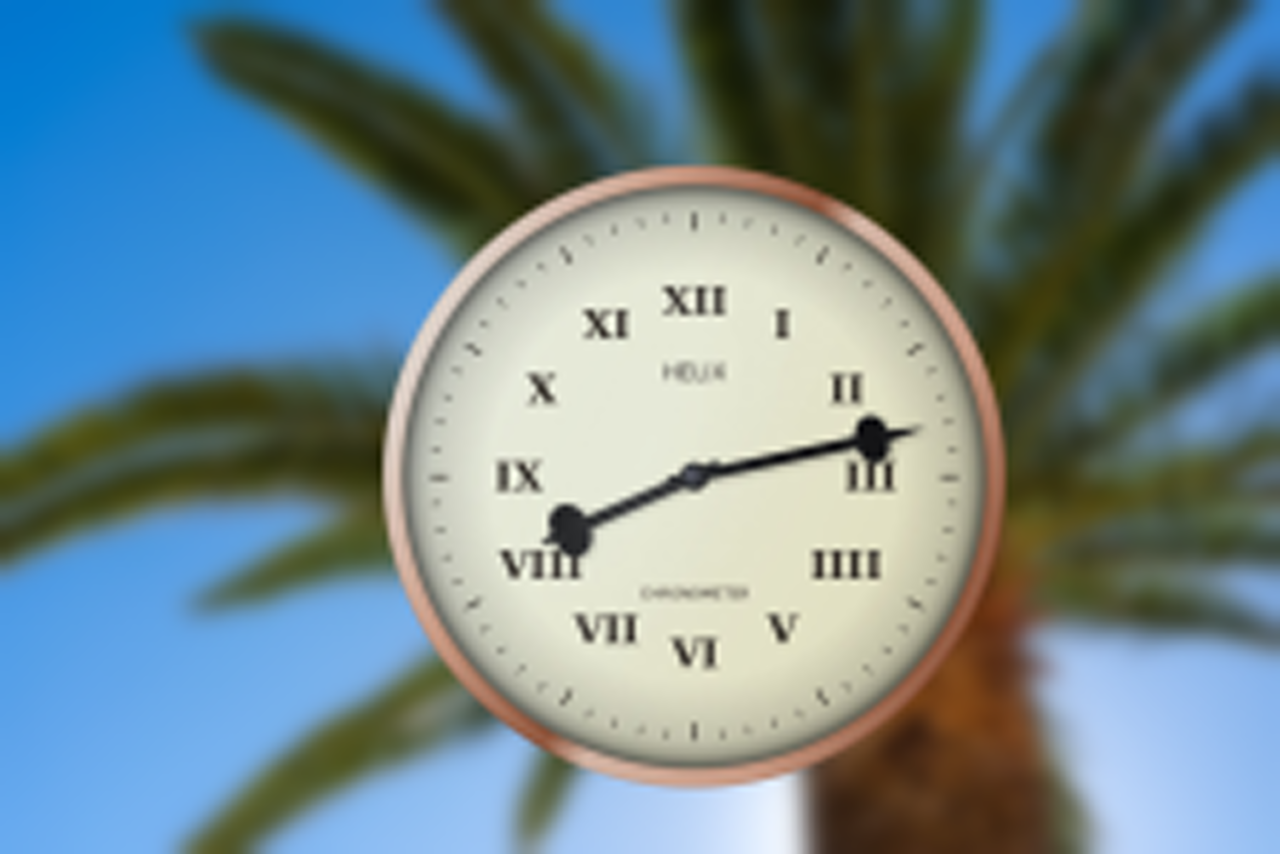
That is 8 h 13 min
